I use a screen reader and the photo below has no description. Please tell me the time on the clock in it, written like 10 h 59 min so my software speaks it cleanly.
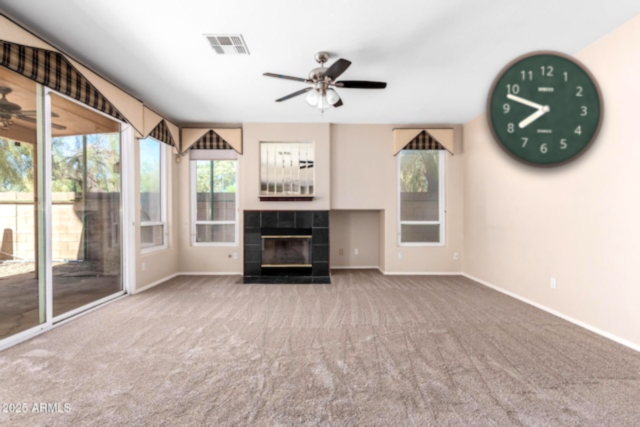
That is 7 h 48 min
